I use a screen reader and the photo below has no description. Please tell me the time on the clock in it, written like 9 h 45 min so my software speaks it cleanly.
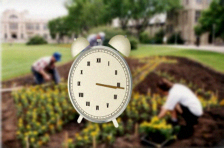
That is 3 h 16 min
